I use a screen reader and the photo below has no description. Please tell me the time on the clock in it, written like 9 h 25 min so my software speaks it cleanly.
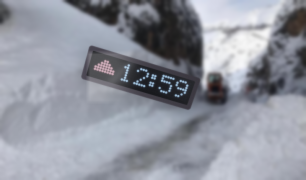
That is 12 h 59 min
